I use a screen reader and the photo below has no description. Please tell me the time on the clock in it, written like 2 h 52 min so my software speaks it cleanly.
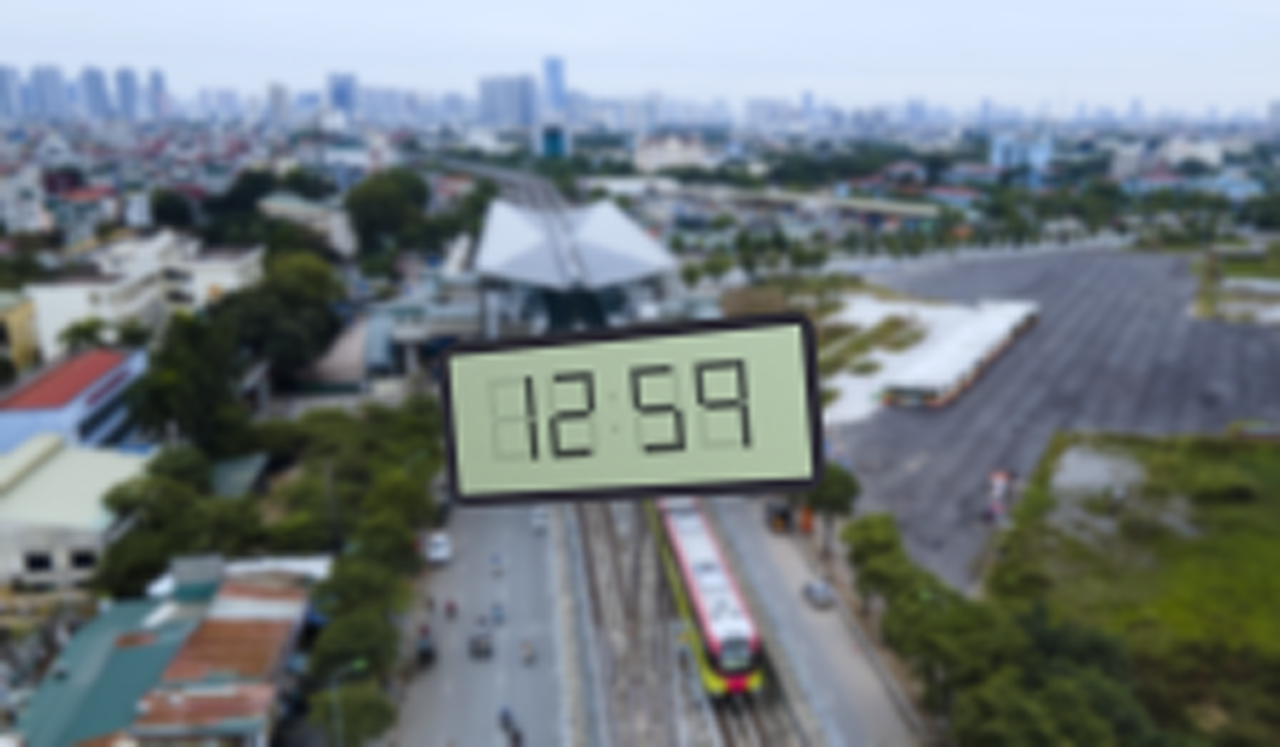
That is 12 h 59 min
